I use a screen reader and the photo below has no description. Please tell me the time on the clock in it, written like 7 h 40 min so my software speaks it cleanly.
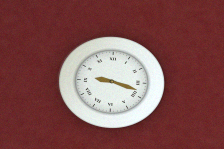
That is 9 h 18 min
